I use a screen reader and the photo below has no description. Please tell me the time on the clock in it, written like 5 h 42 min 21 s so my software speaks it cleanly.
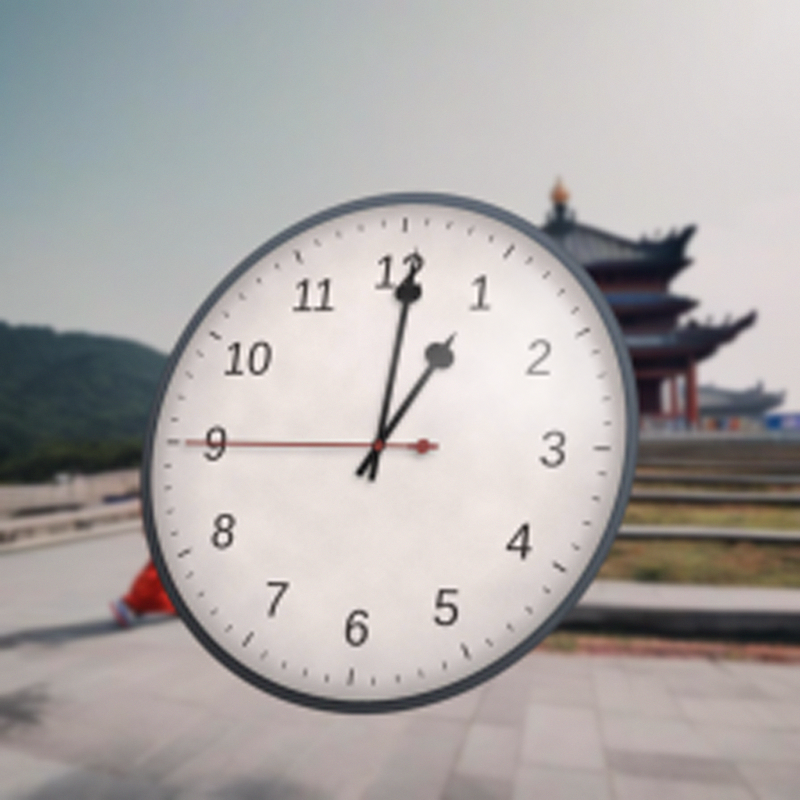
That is 1 h 00 min 45 s
